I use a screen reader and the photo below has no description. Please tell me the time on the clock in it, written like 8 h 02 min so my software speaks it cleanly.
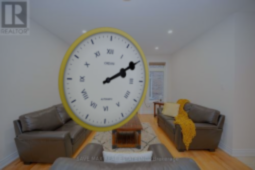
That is 2 h 10 min
